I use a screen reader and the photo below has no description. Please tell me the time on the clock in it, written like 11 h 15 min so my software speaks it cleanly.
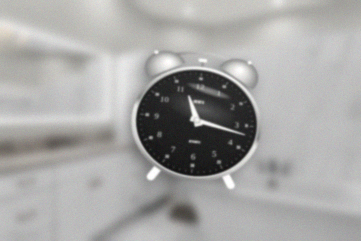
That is 11 h 17 min
